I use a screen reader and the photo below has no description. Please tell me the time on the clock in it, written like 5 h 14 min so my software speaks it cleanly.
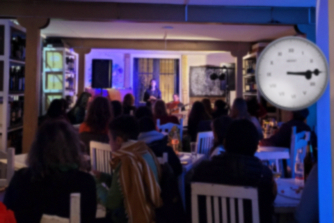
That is 3 h 15 min
